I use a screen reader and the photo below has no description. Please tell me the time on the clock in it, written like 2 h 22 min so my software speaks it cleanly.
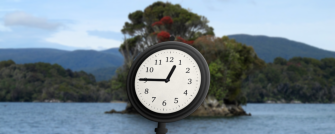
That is 12 h 45 min
